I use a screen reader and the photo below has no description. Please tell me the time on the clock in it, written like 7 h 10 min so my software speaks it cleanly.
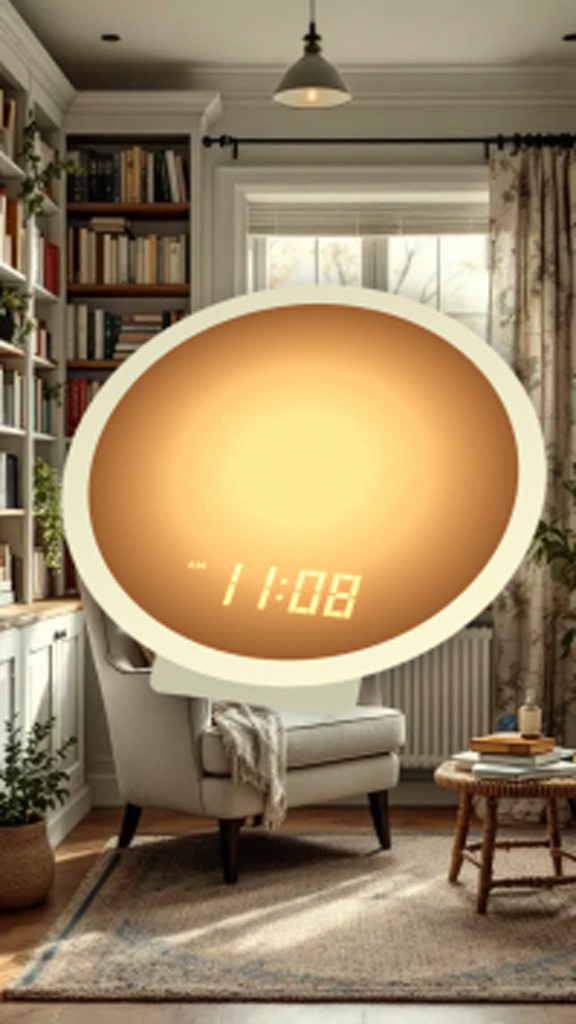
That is 11 h 08 min
